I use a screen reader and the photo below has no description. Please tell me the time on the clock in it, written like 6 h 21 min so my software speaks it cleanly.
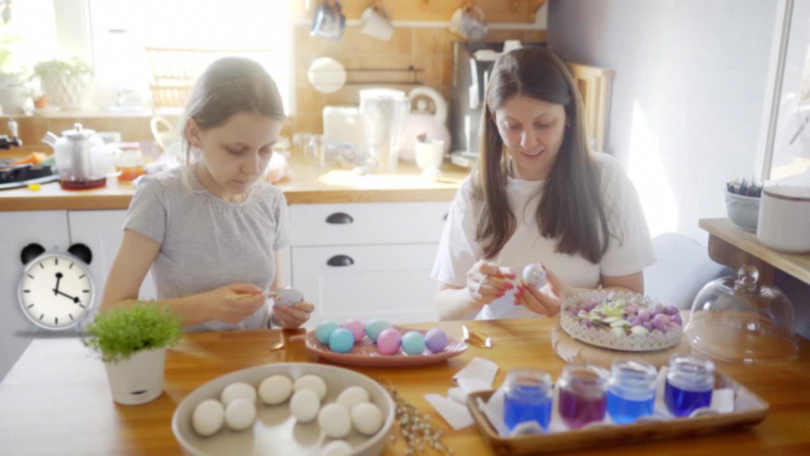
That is 12 h 19 min
